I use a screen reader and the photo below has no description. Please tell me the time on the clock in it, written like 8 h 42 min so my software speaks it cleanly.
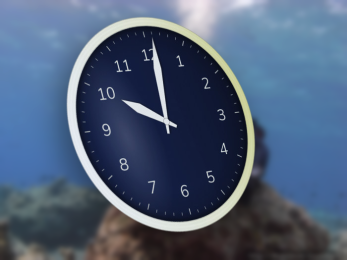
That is 10 h 01 min
